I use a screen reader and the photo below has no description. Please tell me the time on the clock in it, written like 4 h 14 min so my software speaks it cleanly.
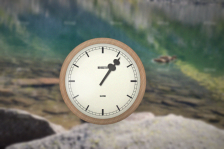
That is 1 h 06 min
